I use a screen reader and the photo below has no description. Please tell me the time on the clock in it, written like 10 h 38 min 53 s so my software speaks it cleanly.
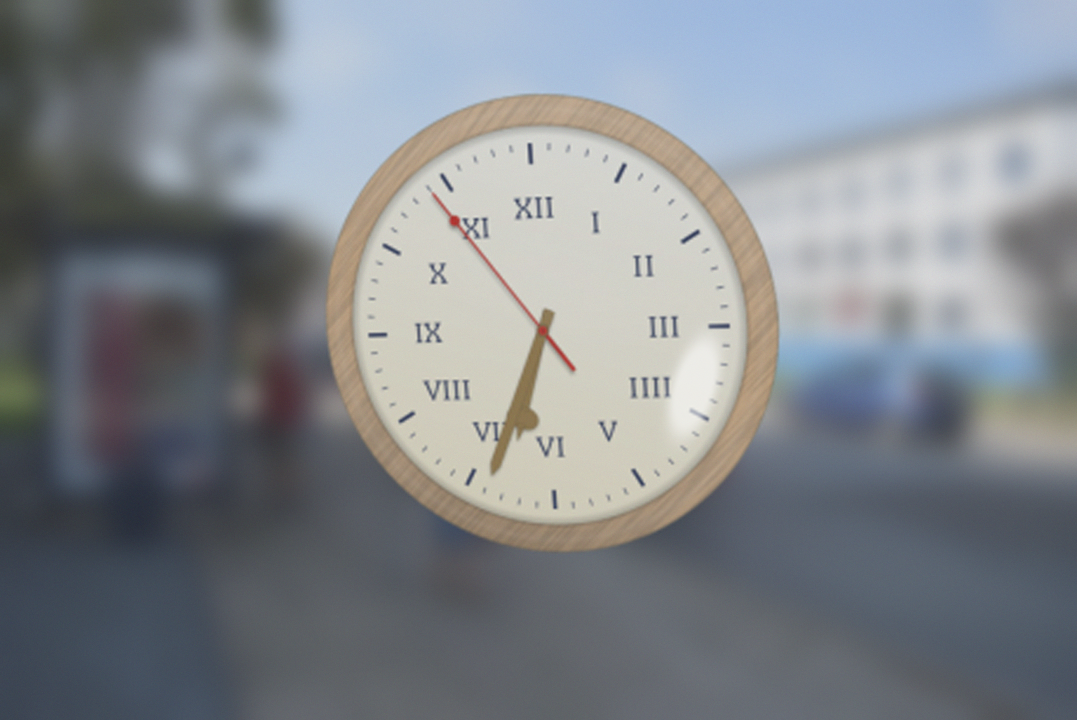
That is 6 h 33 min 54 s
